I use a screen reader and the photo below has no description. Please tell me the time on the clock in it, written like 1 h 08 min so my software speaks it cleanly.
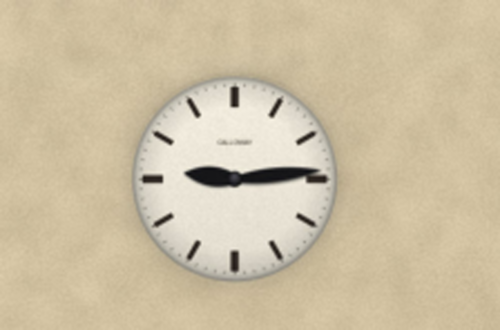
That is 9 h 14 min
